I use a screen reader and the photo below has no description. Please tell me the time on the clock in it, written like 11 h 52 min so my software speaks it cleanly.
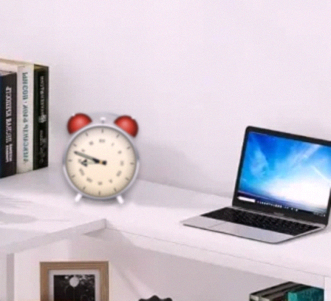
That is 8 h 48 min
